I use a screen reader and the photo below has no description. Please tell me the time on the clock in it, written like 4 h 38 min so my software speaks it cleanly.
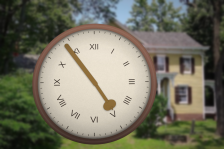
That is 4 h 54 min
